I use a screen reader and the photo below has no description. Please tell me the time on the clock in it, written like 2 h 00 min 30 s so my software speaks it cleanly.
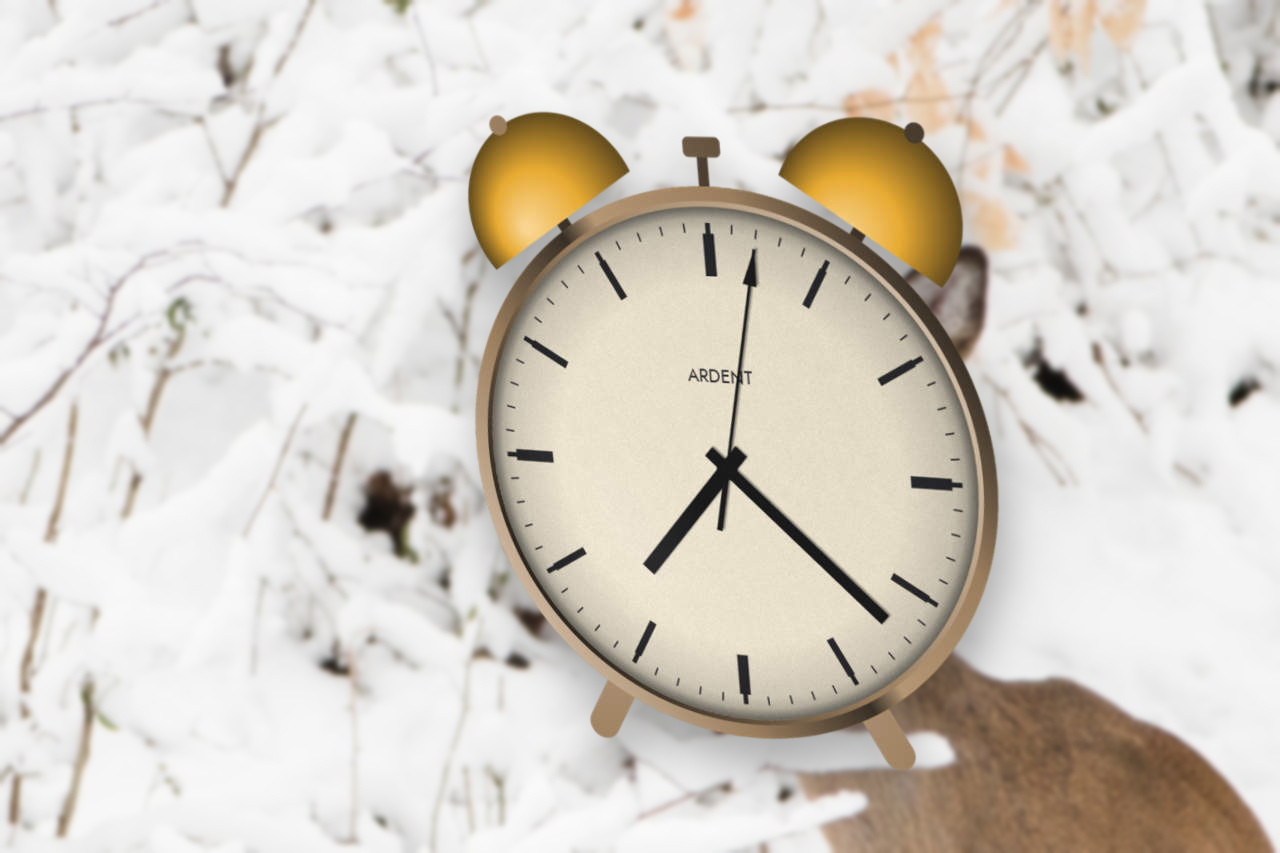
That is 7 h 22 min 02 s
